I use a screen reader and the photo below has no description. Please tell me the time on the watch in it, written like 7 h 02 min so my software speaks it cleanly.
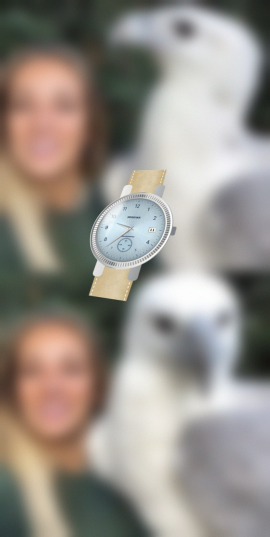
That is 9 h 37 min
